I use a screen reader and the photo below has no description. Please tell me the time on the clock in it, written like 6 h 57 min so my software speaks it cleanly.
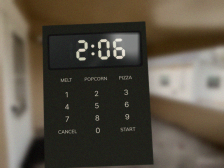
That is 2 h 06 min
